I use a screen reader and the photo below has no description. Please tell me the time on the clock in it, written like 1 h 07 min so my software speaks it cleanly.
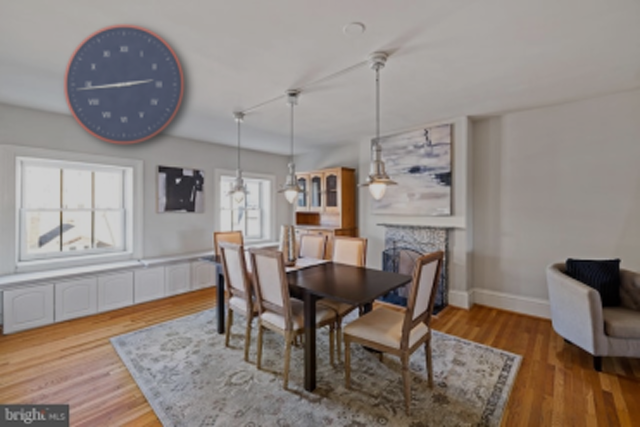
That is 2 h 44 min
